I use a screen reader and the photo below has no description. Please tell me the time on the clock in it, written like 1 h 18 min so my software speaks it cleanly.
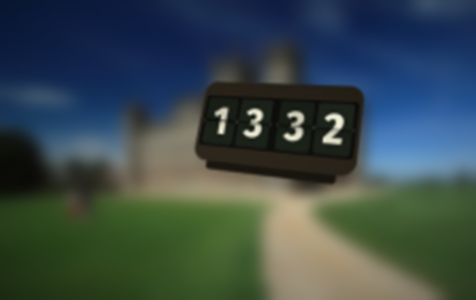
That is 13 h 32 min
